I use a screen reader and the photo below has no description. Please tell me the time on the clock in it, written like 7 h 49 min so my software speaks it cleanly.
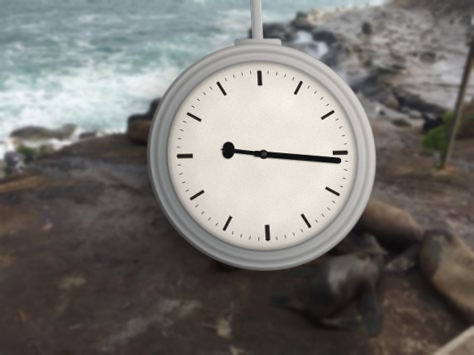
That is 9 h 16 min
